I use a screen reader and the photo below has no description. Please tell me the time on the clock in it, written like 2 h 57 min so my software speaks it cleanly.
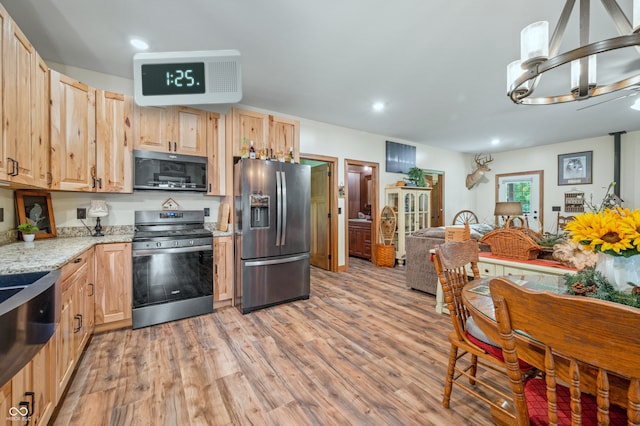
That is 1 h 25 min
